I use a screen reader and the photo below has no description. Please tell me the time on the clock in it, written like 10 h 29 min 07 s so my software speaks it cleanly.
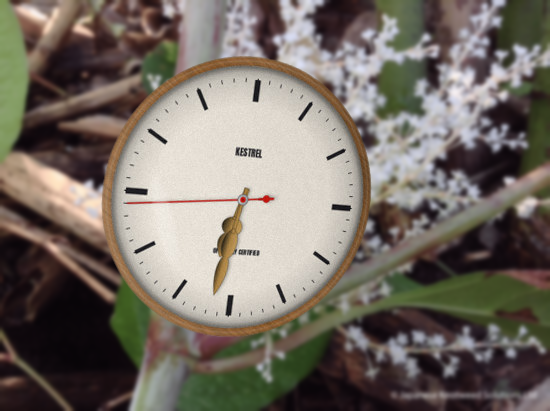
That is 6 h 31 min 44 s
